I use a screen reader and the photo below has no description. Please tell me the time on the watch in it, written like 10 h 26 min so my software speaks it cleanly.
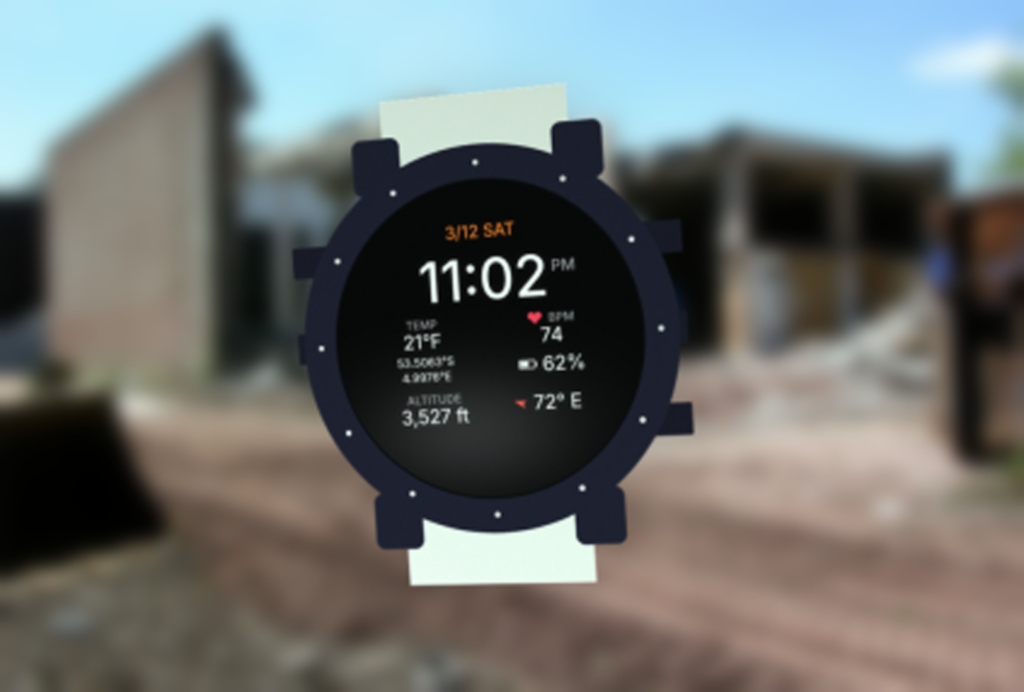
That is 11 h 02 min
